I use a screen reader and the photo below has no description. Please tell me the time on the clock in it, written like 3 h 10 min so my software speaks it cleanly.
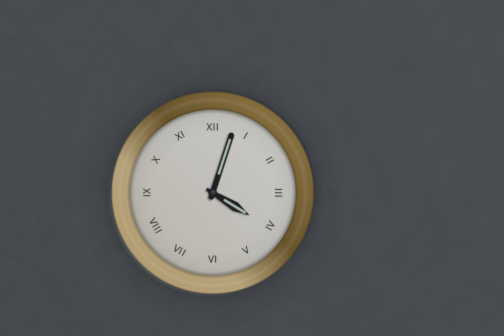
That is 4 h 03 min
